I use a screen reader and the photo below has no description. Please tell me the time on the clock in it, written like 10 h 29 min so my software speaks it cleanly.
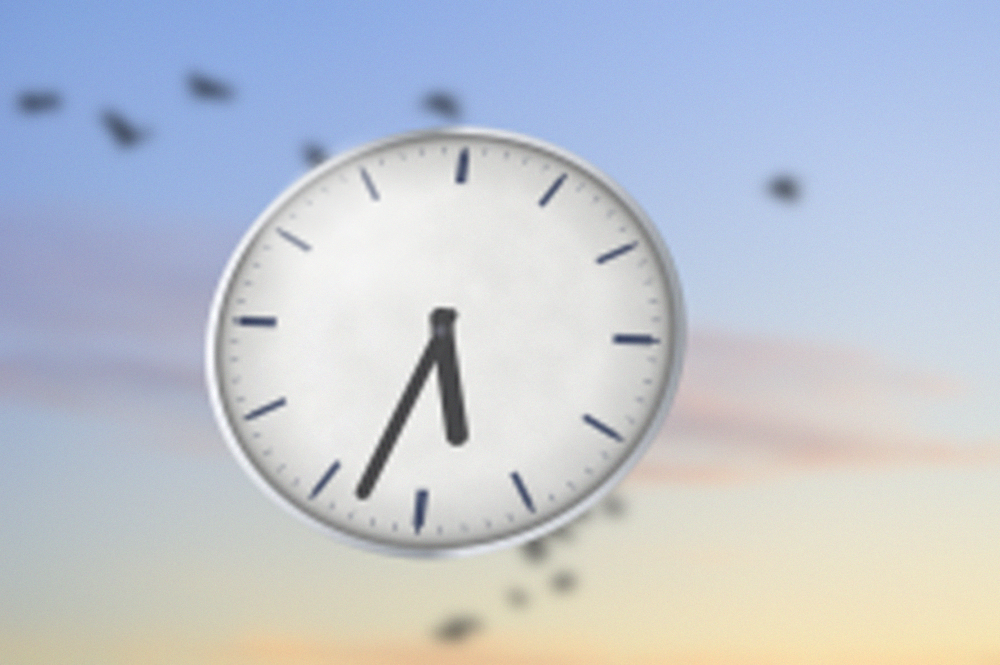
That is 5 h 33 min
